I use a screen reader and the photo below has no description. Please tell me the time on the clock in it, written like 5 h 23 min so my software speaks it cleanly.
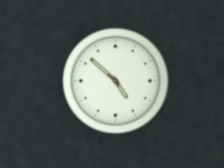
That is 4 h 52 min
